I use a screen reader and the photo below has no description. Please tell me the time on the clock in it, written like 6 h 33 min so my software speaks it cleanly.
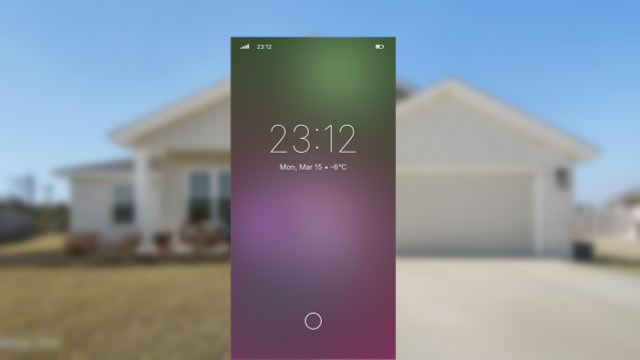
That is 23 h 12 min
